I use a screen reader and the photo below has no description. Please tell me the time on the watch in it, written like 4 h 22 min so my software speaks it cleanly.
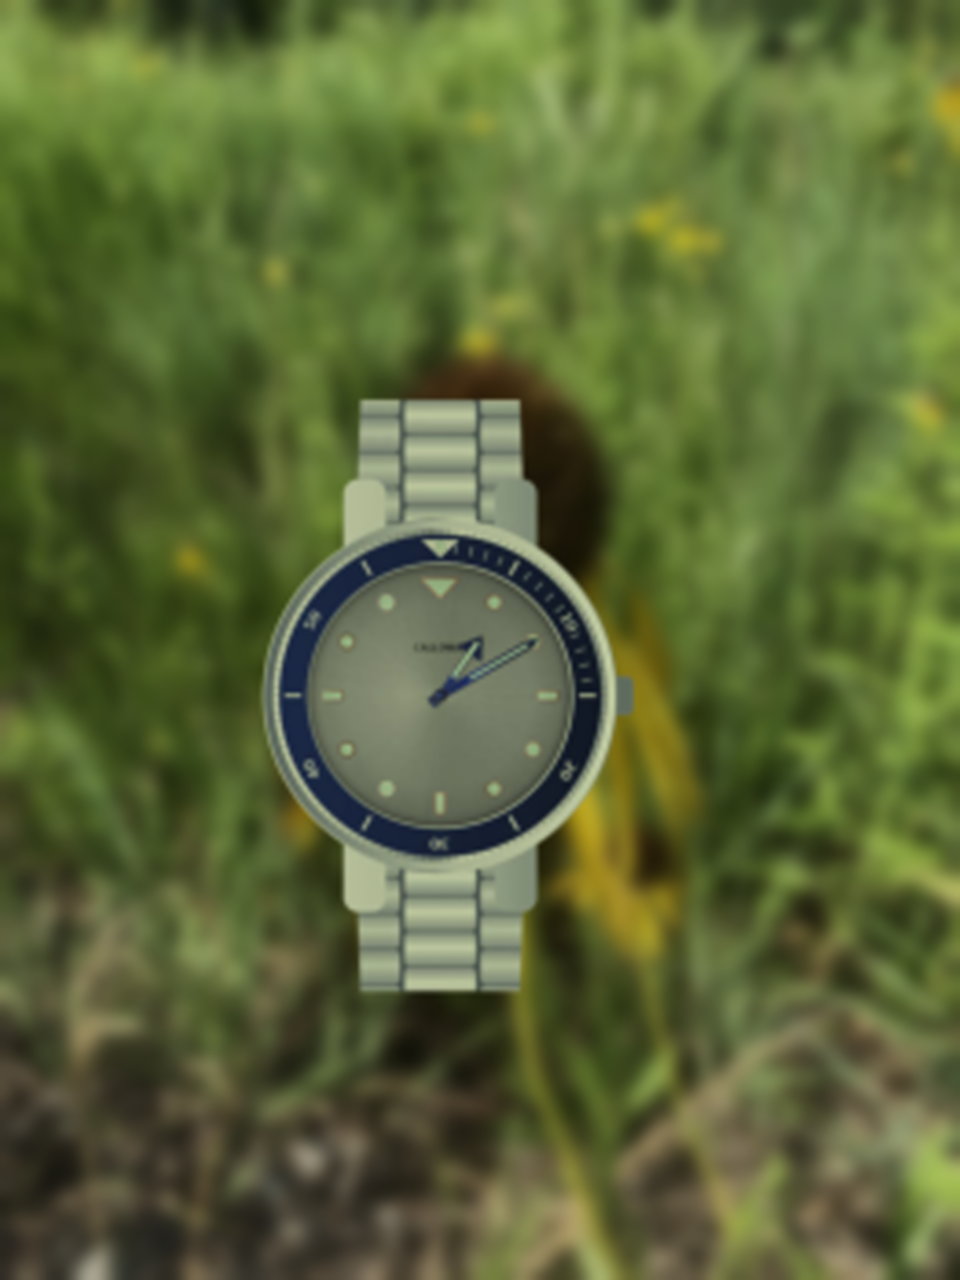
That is 1 h 10 min
